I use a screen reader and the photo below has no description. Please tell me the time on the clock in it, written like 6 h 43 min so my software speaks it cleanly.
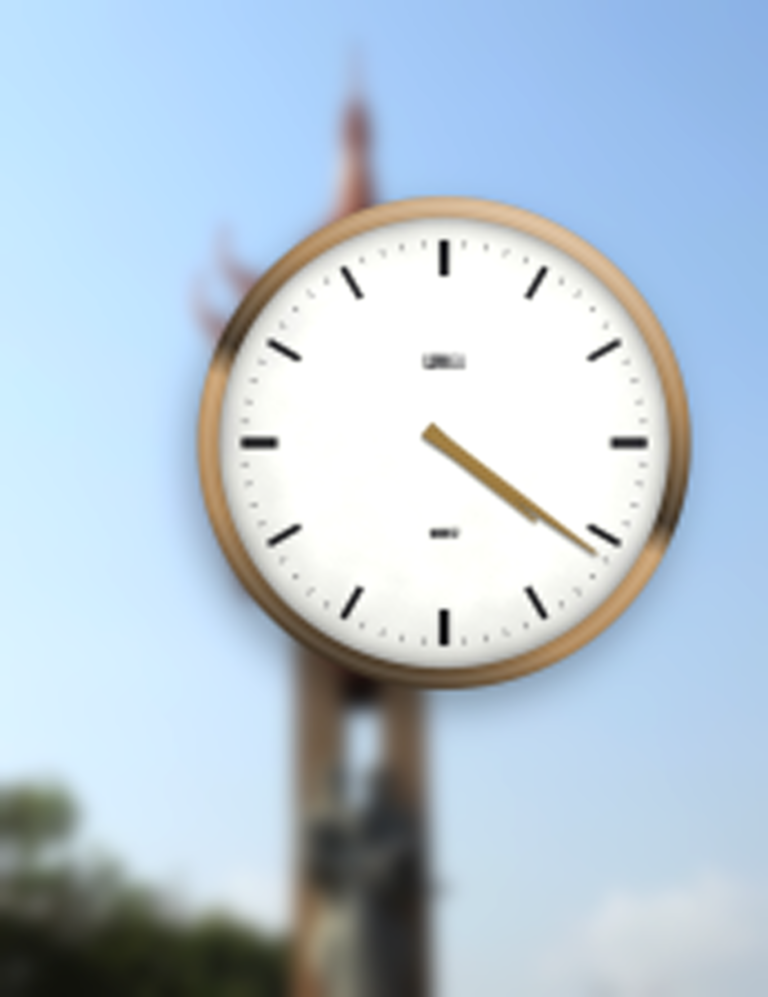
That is 4 h 21 min
